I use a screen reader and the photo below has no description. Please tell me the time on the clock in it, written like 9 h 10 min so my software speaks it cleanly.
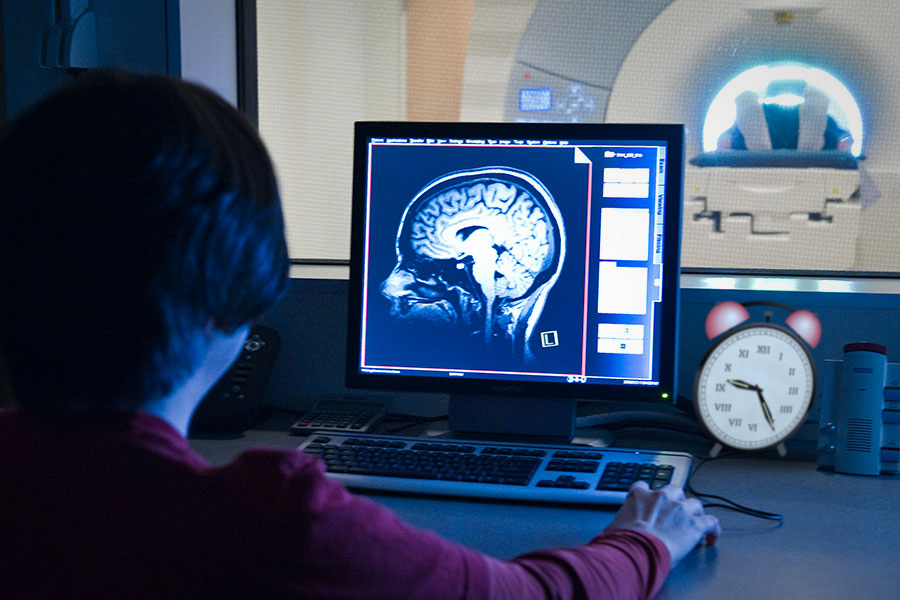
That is 9 h 25 min
